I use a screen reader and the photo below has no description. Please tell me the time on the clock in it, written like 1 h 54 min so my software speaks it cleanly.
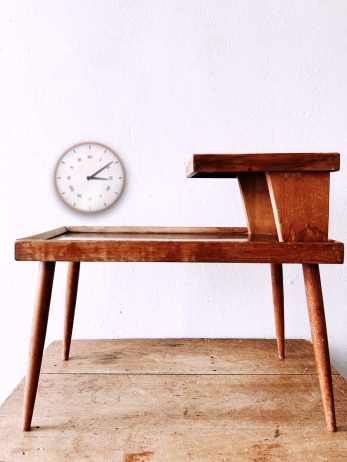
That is 3 h 09 min
